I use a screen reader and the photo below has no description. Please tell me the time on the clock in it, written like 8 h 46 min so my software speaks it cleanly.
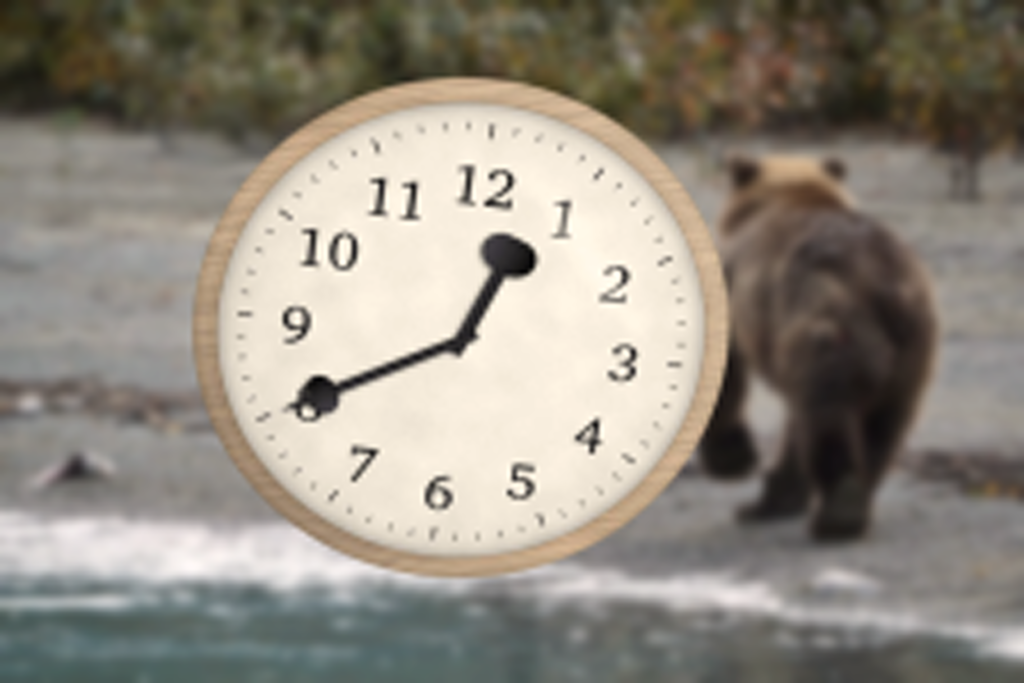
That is 12 h 40 min
